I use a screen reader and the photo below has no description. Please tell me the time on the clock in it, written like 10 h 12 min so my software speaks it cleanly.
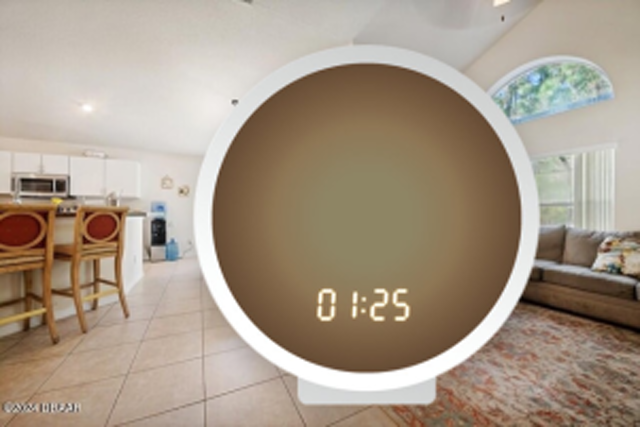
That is 1 h 25 min
